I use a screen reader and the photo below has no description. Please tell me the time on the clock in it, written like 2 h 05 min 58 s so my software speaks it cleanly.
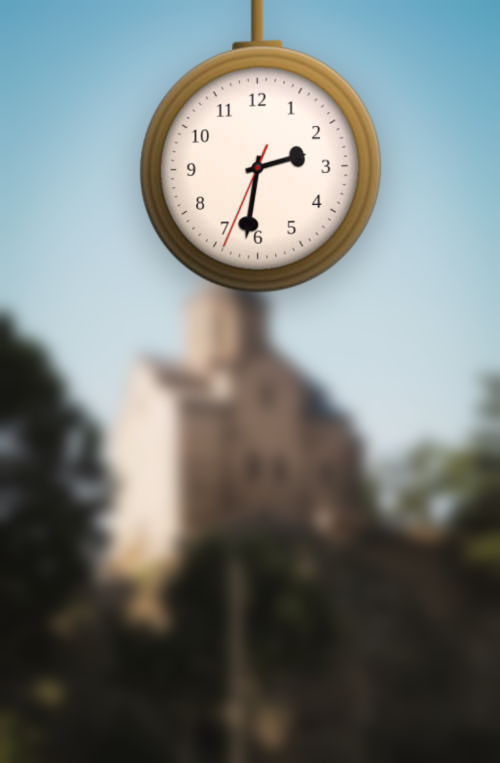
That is 2 h 31 min 34 s
